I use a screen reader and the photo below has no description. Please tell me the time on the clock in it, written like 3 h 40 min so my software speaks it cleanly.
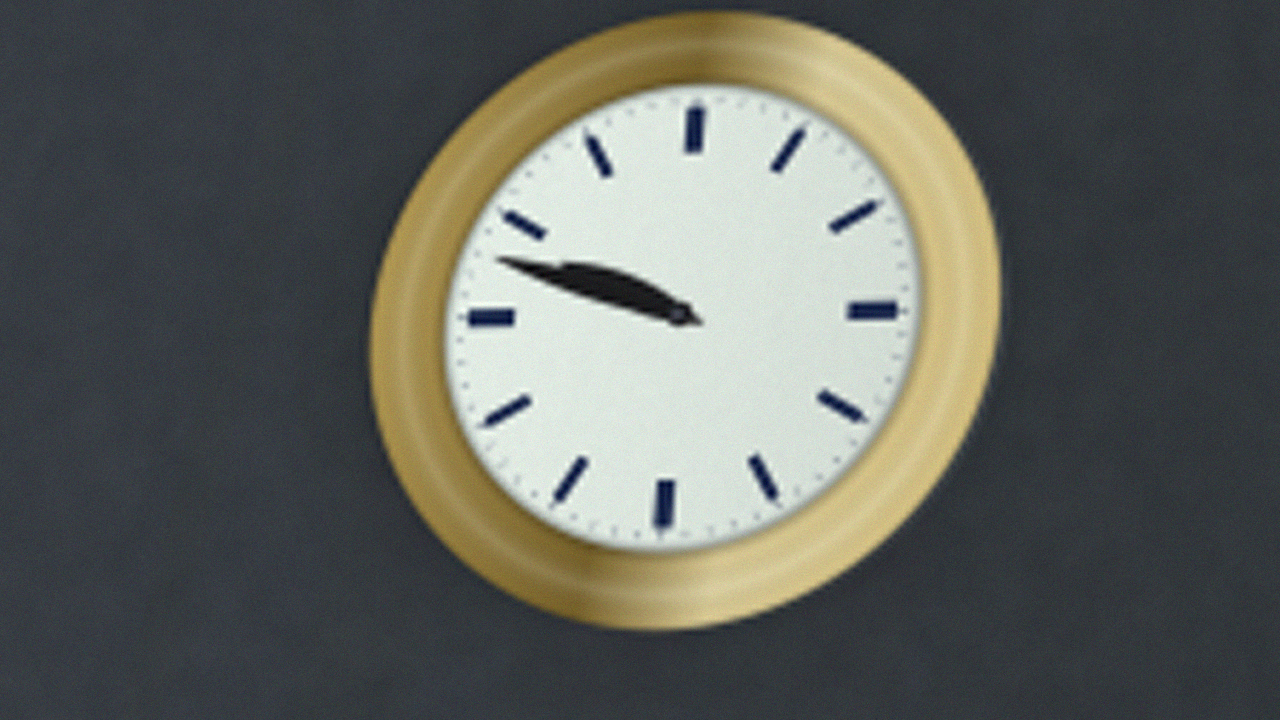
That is 9 h 48 min
